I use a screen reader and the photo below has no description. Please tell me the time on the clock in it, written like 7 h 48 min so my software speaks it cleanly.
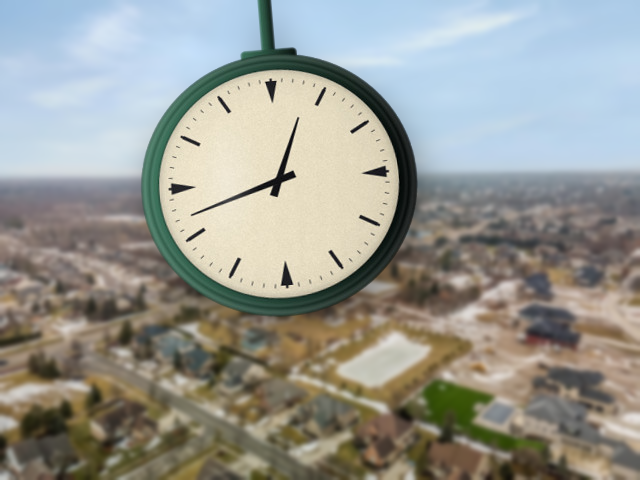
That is 12 h 42 min
